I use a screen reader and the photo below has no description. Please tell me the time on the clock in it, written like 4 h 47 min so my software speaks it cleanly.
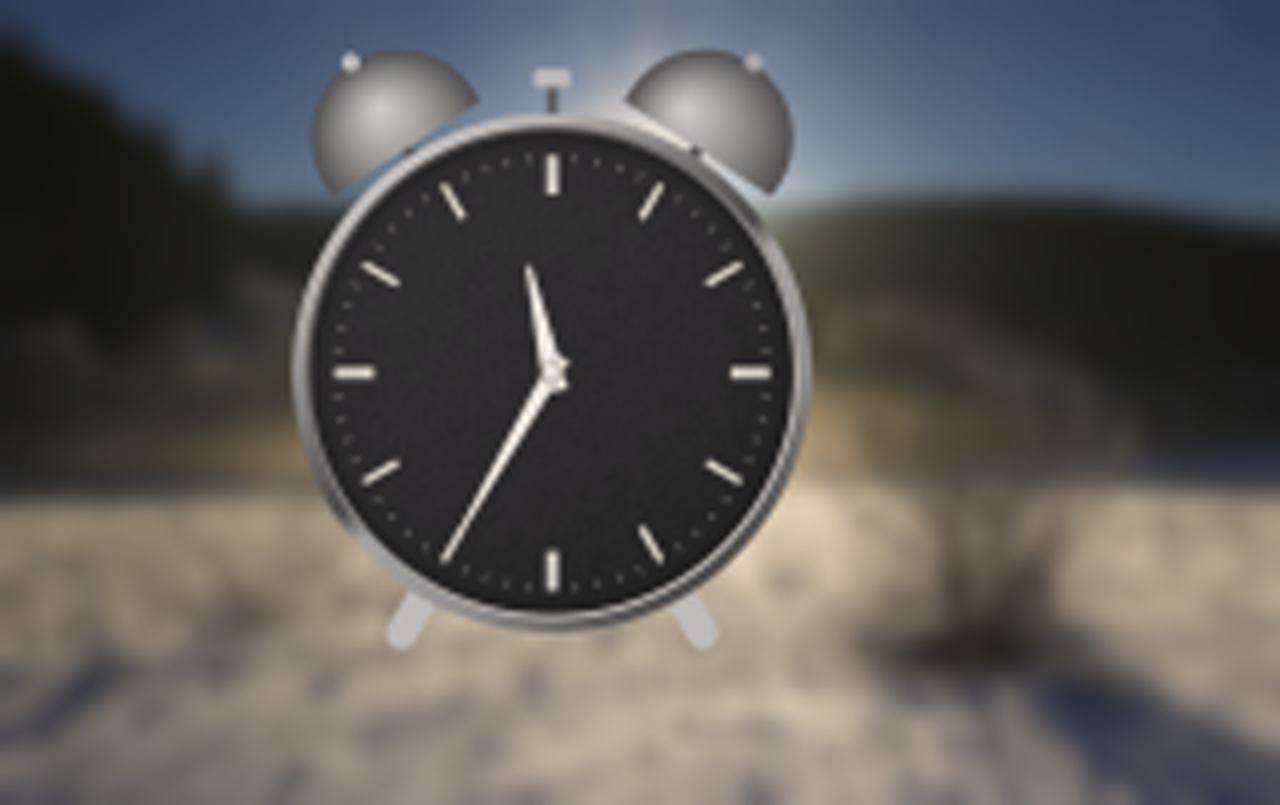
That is 11 h 35 min
